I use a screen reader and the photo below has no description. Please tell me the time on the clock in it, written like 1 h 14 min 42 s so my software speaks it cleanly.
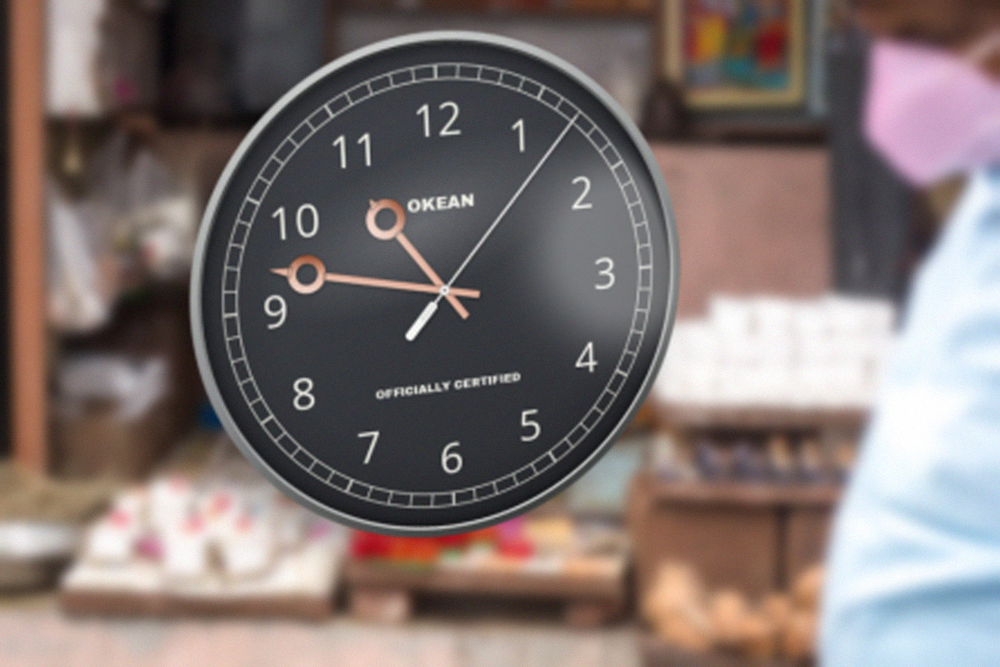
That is 10 h 47 min 07 s
